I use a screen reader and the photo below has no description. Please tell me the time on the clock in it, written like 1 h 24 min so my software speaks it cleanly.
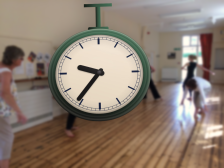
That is 9 h 36 min
